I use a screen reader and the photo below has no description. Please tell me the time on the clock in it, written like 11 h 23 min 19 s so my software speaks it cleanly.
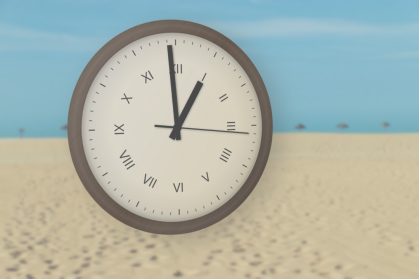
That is 12 h 59 min 16 s
